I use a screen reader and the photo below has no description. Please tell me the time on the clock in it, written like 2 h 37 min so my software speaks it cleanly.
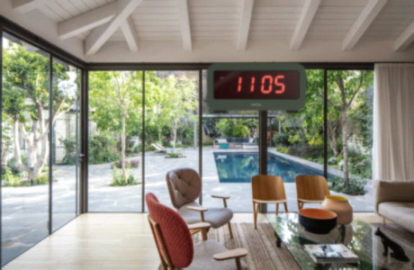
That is 11 h 05 min
